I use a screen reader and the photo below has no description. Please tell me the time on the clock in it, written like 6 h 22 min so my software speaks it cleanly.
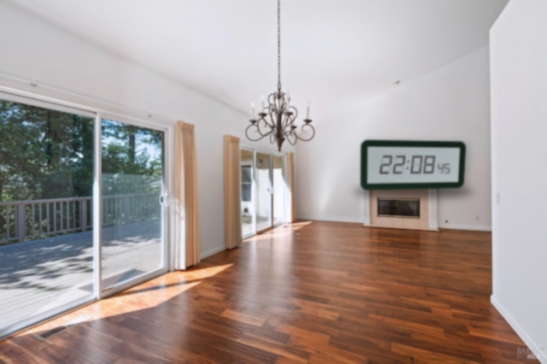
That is 22 h 08 min
